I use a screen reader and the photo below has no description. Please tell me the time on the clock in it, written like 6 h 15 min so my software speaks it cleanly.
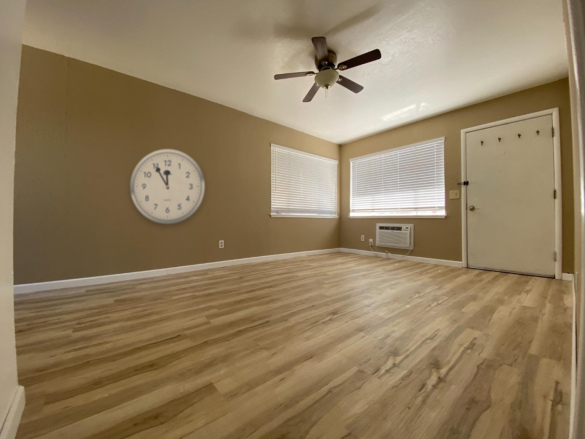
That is 11 h 55 min
